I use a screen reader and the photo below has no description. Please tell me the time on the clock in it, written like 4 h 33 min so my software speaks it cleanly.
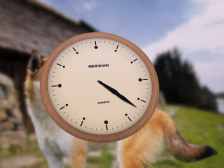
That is 4 h 22 min
